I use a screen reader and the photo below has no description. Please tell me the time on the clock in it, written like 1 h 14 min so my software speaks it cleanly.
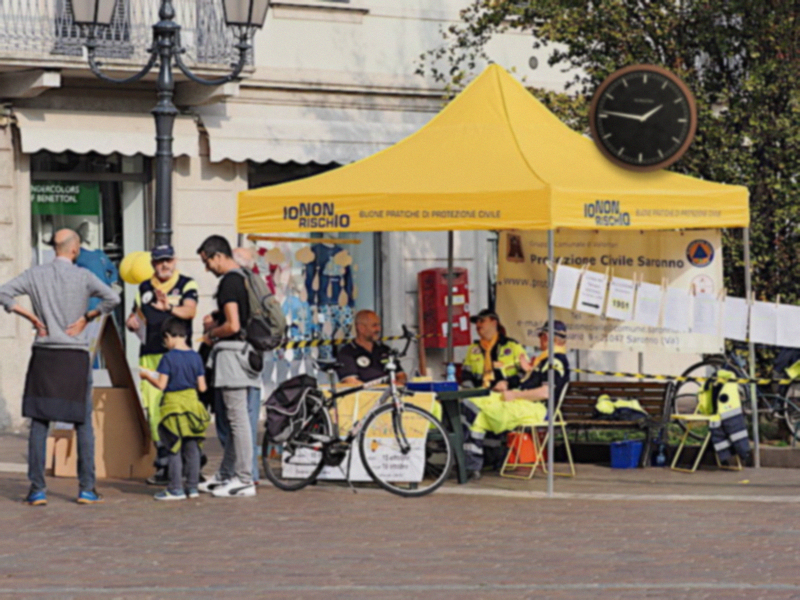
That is 1 h 46 min
